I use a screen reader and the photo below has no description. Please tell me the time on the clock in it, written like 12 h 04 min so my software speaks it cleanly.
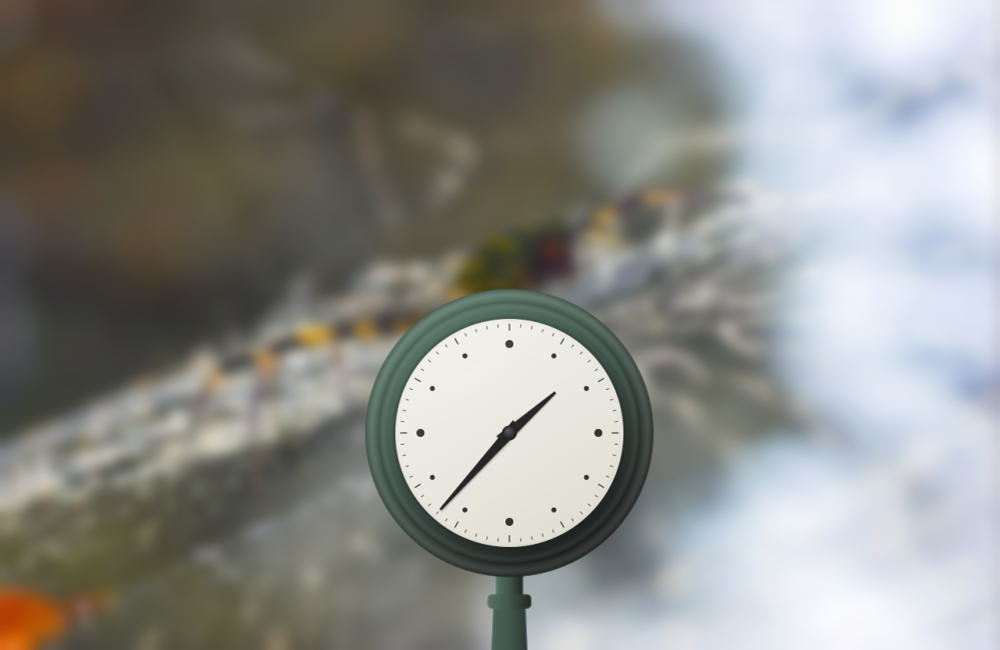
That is 1 h 37 min
